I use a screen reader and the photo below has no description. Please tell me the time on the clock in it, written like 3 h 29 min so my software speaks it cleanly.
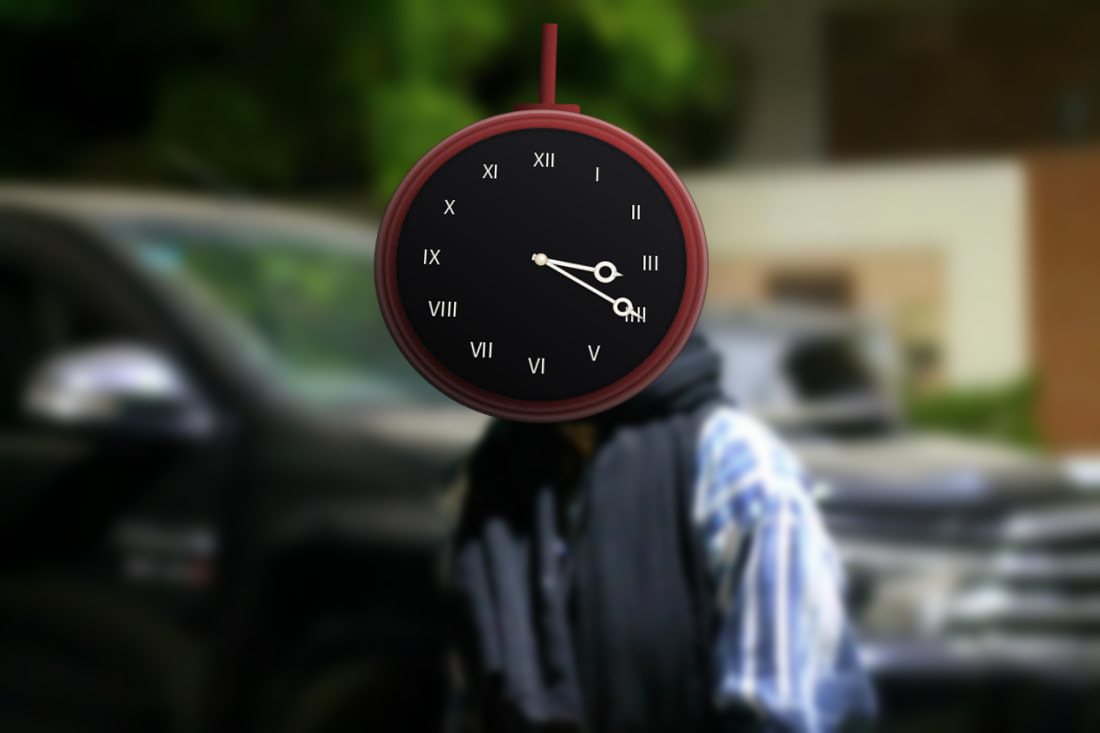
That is 3 h 20 min
